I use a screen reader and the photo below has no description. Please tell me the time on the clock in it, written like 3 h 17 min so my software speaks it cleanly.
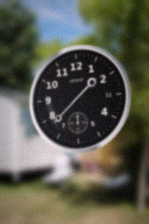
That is 1 h 38 min
